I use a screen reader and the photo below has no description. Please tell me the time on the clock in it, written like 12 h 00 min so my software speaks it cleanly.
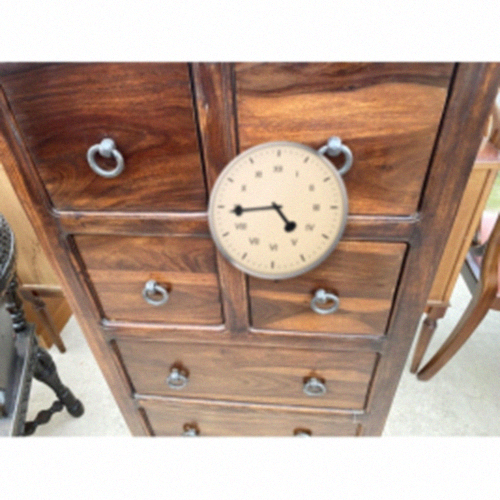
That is 4 h 44 min
